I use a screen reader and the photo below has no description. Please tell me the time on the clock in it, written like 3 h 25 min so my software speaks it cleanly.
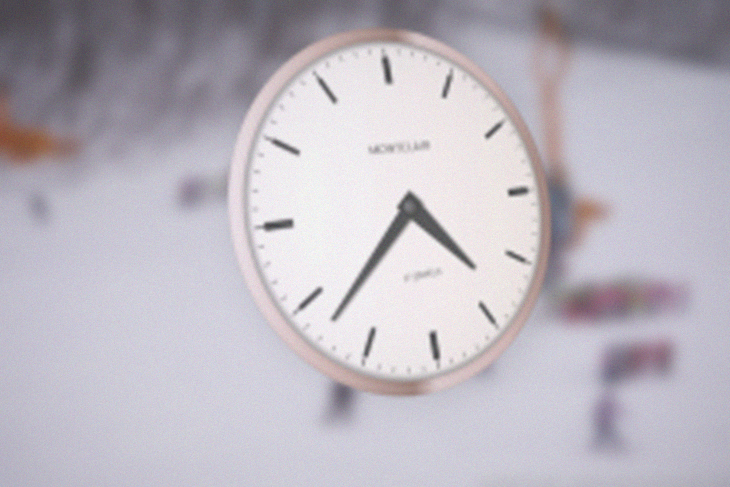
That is 4 h 38 min
